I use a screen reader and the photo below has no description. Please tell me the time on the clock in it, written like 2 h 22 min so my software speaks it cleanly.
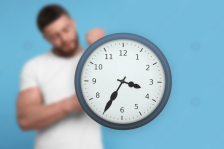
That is 3 h 35 min
